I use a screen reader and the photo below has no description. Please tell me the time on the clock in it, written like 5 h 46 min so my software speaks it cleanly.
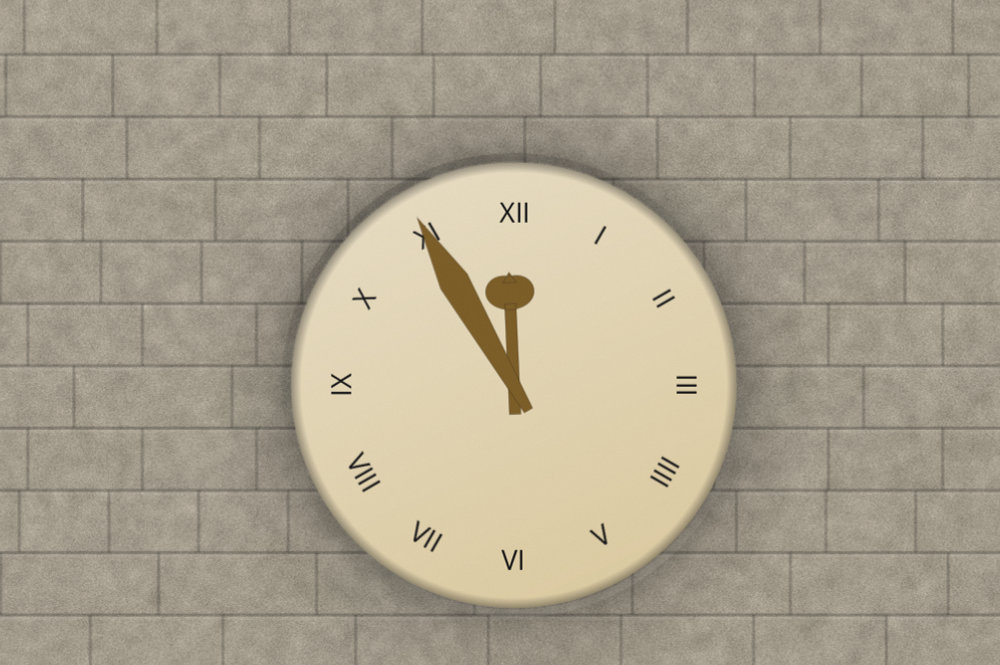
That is 11 h 55 min
